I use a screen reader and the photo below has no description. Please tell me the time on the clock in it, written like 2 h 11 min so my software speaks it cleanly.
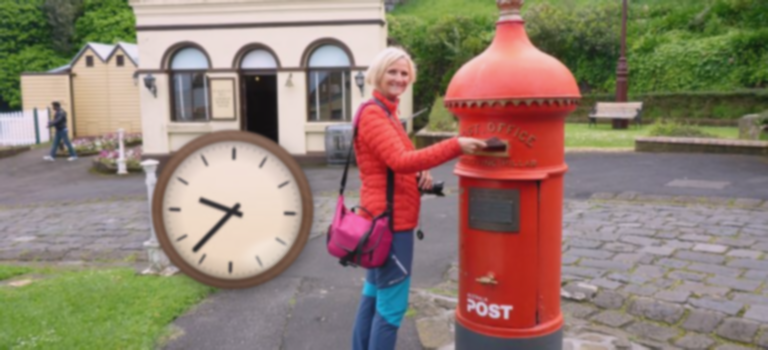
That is 9 h 37 min
